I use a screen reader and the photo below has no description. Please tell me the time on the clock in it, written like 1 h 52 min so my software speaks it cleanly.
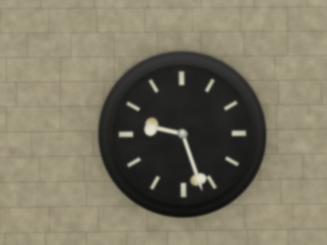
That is 9 h 27 min
